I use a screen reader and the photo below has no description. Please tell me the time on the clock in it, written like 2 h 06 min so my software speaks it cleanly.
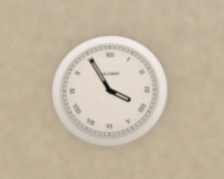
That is 3 h 55 min
